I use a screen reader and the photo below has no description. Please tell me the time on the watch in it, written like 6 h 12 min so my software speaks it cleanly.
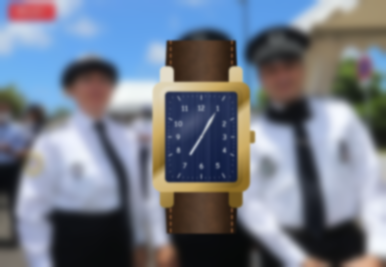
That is 7 h 05 min
